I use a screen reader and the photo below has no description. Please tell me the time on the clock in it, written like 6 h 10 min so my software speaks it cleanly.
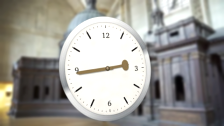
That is 2 h 44 min
